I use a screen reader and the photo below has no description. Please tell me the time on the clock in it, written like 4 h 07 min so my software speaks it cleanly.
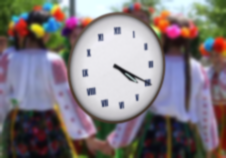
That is 4 h 20 min
